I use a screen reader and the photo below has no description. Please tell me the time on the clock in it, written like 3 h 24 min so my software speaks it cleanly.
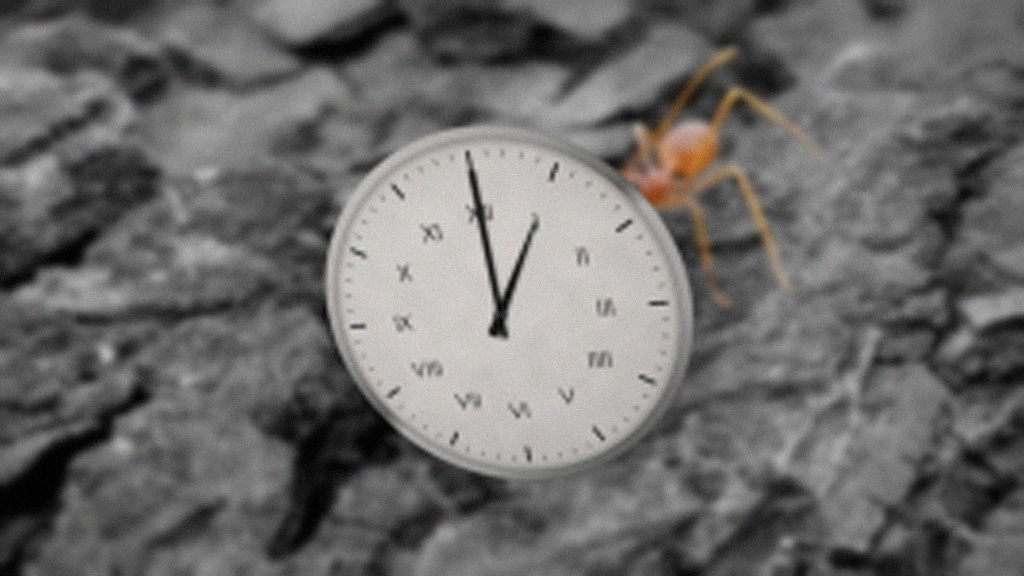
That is 1 h 00 min
